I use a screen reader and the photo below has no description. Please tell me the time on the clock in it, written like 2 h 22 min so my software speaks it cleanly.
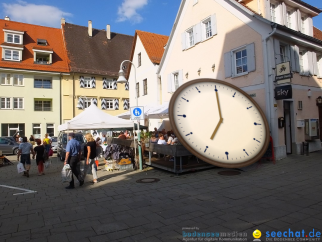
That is 7 h 00 min
